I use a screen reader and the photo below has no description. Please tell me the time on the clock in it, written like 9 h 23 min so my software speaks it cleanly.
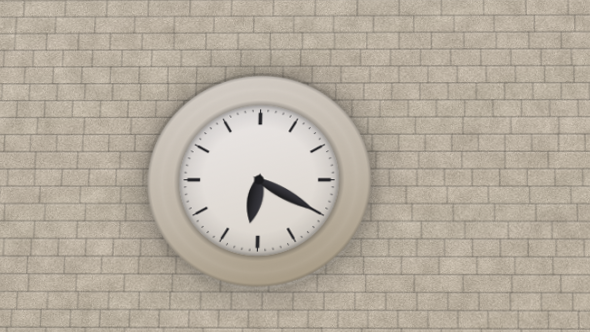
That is 6 h 20 min
